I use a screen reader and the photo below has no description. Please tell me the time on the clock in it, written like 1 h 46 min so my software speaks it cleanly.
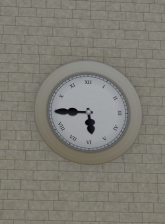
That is 5 h 45 min
